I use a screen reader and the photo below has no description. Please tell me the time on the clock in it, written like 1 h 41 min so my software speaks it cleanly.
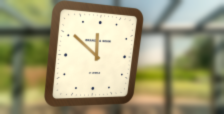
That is 11 h 51 min
